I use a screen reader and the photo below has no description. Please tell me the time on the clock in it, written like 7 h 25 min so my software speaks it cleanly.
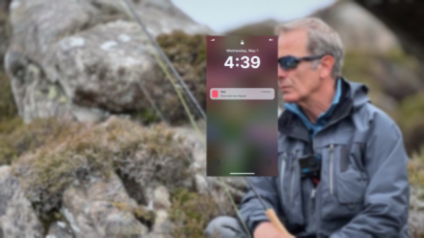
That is 4 h 39 min
